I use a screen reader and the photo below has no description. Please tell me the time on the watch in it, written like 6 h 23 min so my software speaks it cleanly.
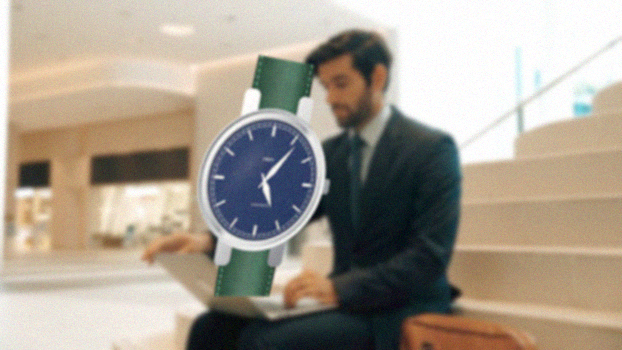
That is 5 h 06 min
